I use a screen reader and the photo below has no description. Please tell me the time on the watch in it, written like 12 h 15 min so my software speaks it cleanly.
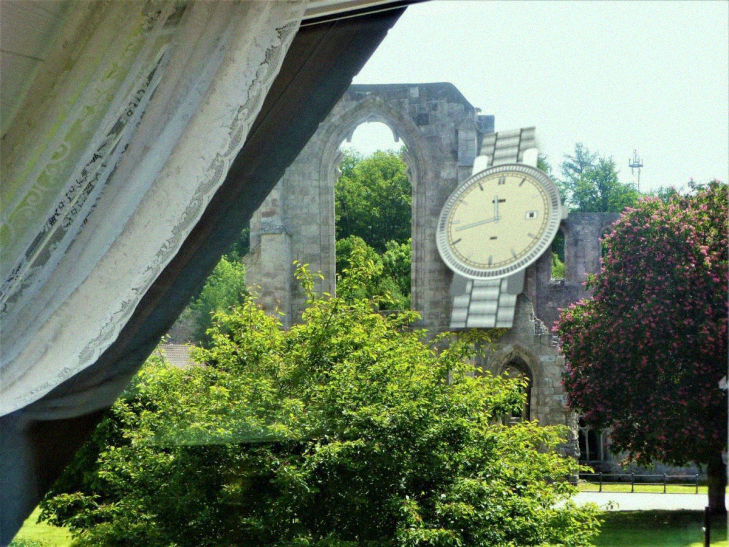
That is 11 h 43 min
